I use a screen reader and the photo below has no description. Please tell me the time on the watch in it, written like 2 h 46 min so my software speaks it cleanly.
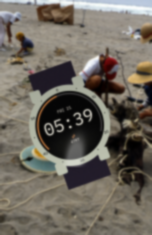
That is 5 h 39 min
